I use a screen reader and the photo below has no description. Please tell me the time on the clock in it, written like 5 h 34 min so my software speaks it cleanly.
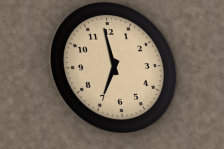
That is 6 h 59 min
